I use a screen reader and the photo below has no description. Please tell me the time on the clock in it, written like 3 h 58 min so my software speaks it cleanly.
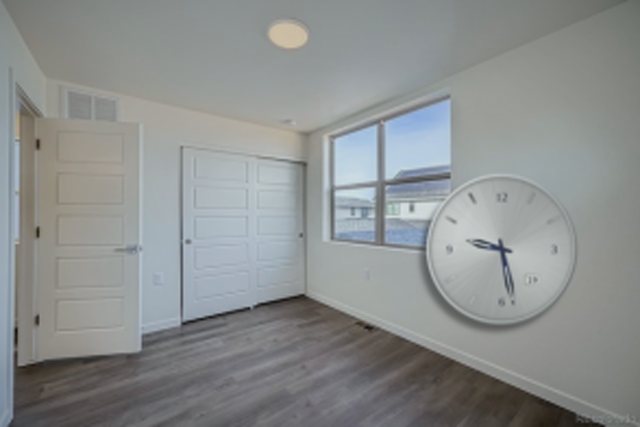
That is 9 h 28 min
